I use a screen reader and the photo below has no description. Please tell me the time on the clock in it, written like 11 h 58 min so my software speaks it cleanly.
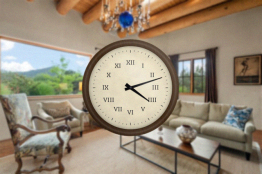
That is 4 h 12 min
